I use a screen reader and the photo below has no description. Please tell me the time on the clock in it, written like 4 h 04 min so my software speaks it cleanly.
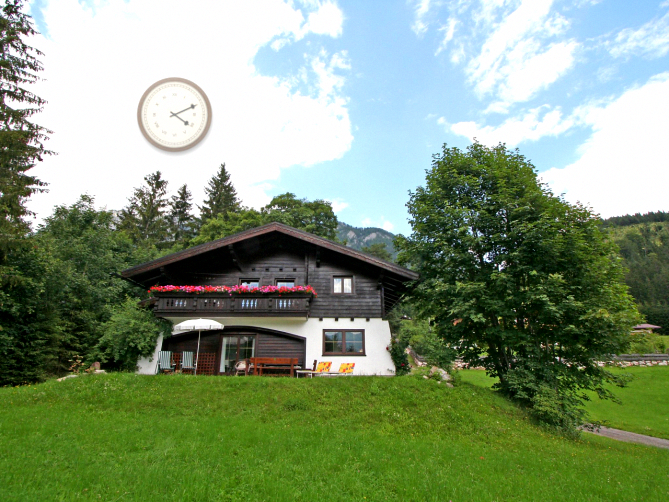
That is 4 h 11 min
